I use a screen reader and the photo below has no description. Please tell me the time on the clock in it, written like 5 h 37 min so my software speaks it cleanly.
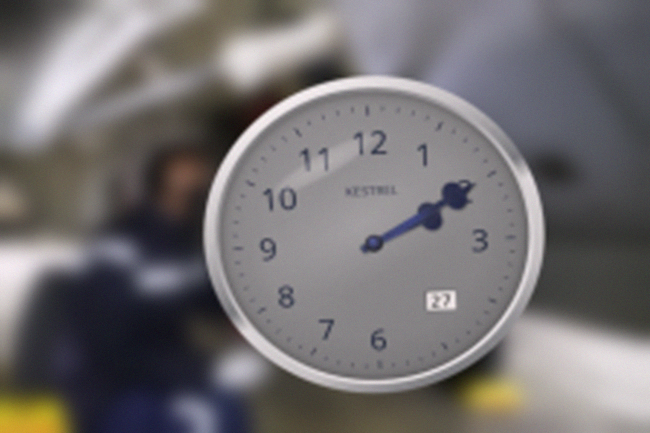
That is 2 h 10 min
